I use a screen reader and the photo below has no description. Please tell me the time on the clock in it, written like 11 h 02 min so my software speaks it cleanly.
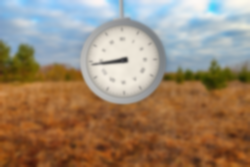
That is 8 h 44 min
